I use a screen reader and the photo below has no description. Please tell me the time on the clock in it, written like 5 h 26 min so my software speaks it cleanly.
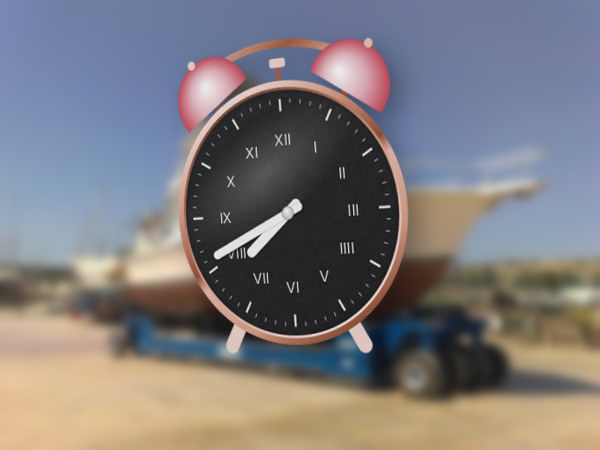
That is 7 h 41 min
